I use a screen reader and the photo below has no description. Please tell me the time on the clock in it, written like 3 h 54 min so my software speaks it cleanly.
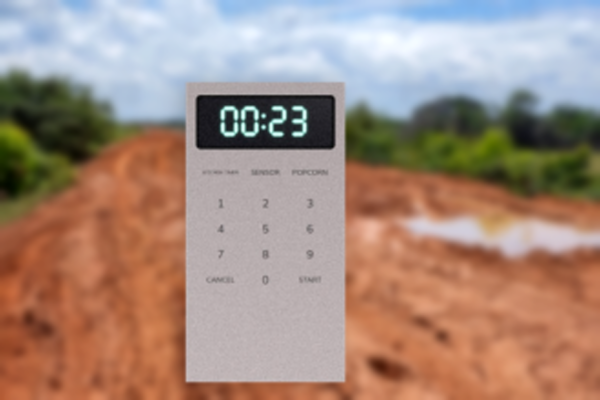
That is 0 h 23 min
